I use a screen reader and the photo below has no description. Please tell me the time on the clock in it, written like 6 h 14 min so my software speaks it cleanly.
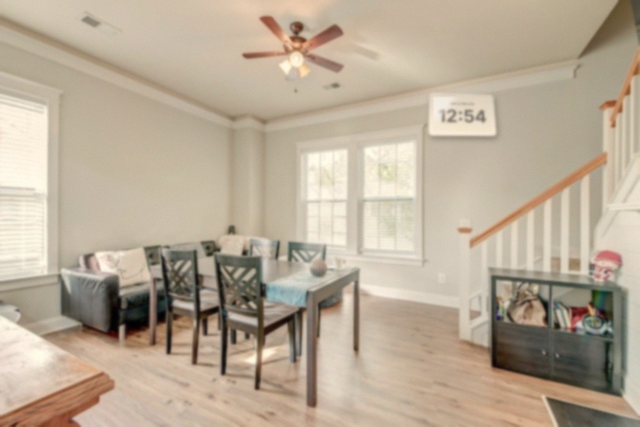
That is 12 h 54 min
